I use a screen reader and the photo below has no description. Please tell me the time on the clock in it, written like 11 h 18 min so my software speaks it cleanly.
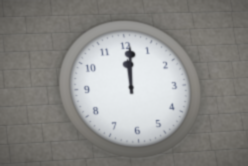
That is 12 h 01 min
